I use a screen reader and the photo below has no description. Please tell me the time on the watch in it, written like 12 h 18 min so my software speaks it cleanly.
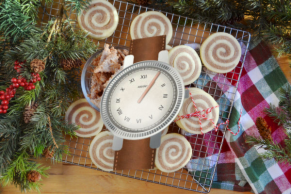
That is 1 h 05 min
